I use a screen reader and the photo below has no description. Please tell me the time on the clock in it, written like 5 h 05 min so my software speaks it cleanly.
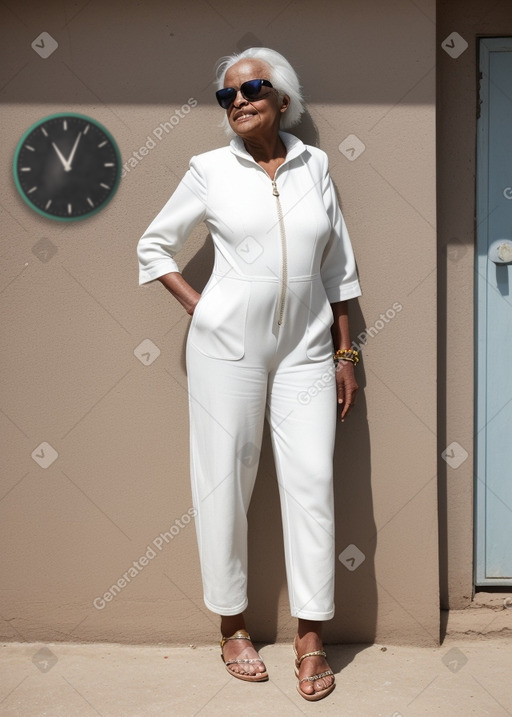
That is 11 h 04 min
